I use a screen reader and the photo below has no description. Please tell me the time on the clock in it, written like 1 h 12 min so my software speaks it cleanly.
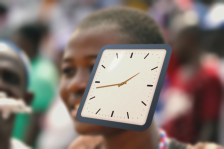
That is 1 h 43 min
